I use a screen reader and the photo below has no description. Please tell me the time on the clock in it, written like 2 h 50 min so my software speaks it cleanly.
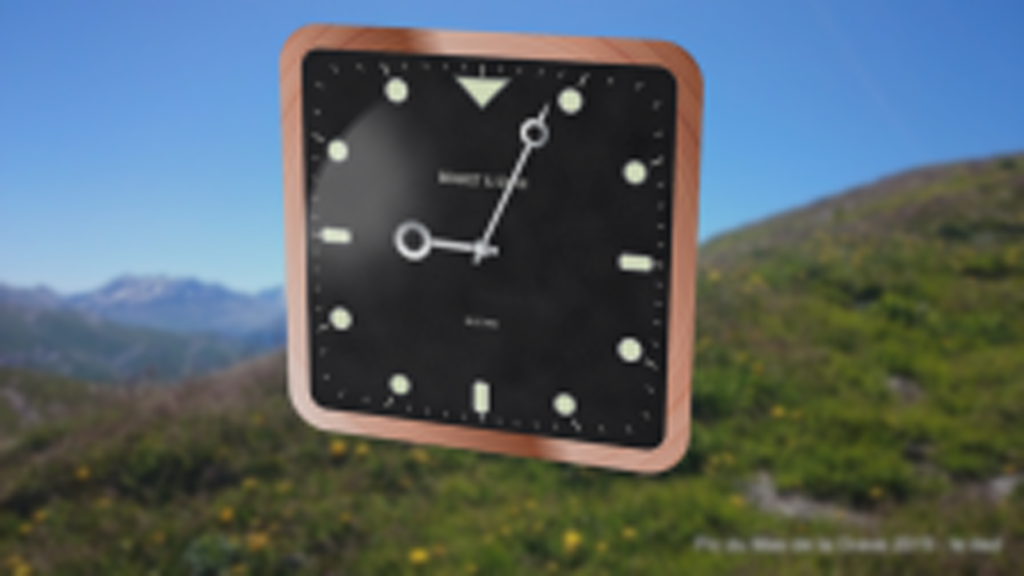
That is 9 h 04 min
